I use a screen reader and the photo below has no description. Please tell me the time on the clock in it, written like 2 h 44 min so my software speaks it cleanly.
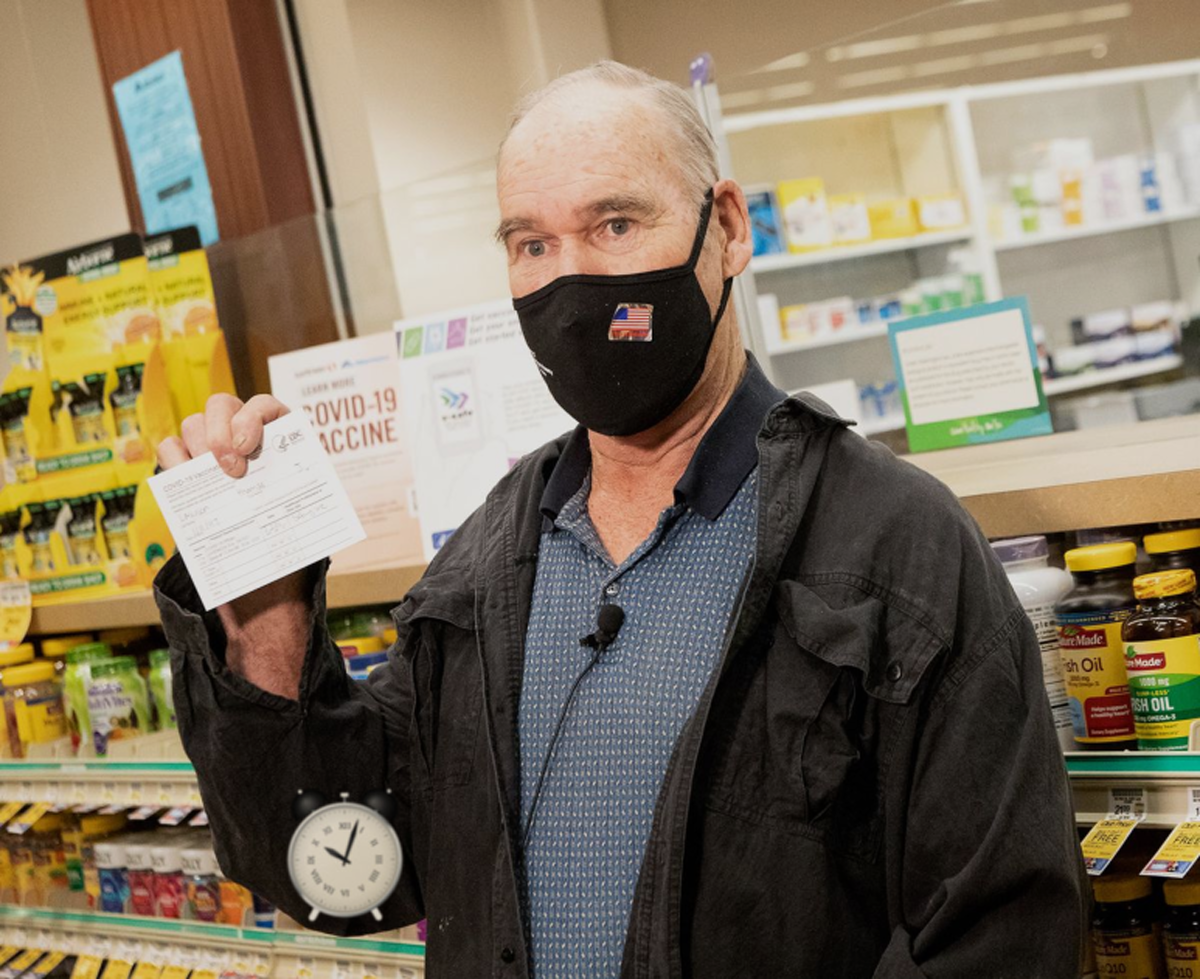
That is 10 h 03 min
